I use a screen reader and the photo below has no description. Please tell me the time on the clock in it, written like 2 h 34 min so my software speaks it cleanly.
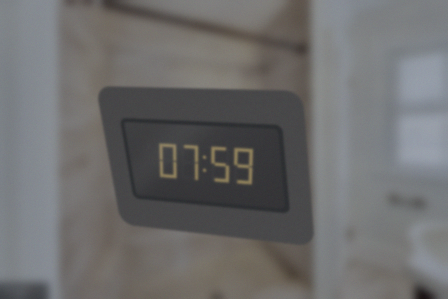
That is 7 h 59 min
